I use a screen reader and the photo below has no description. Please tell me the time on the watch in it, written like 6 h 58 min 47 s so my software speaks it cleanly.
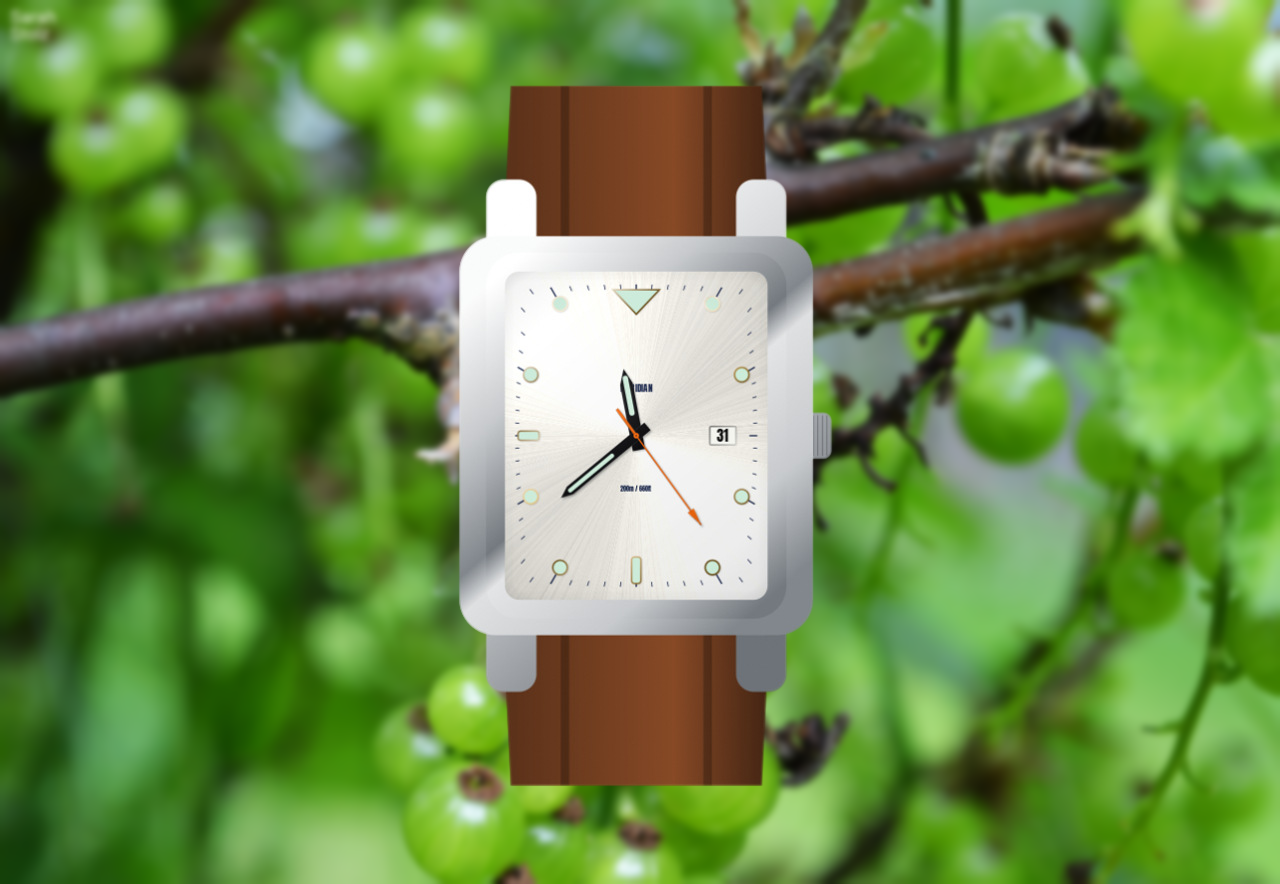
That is 11 h 38 min 24 s
